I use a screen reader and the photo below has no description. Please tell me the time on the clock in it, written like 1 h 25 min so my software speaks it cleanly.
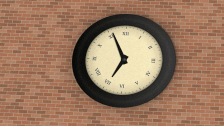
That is 6 h 56 min
